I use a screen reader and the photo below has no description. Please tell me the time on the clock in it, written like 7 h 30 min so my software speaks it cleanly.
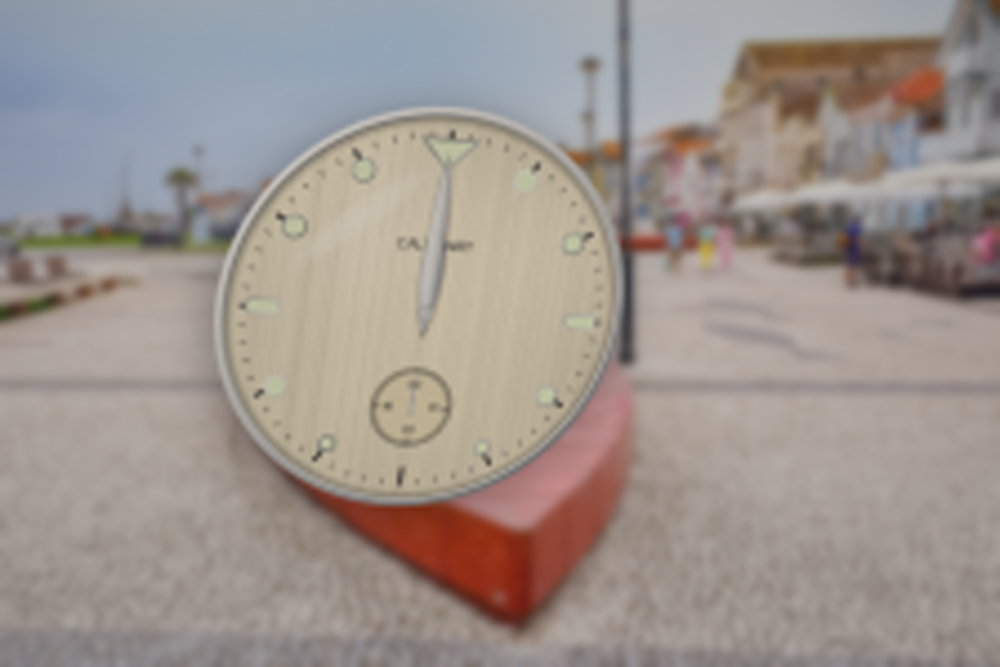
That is 12 h 00 min
